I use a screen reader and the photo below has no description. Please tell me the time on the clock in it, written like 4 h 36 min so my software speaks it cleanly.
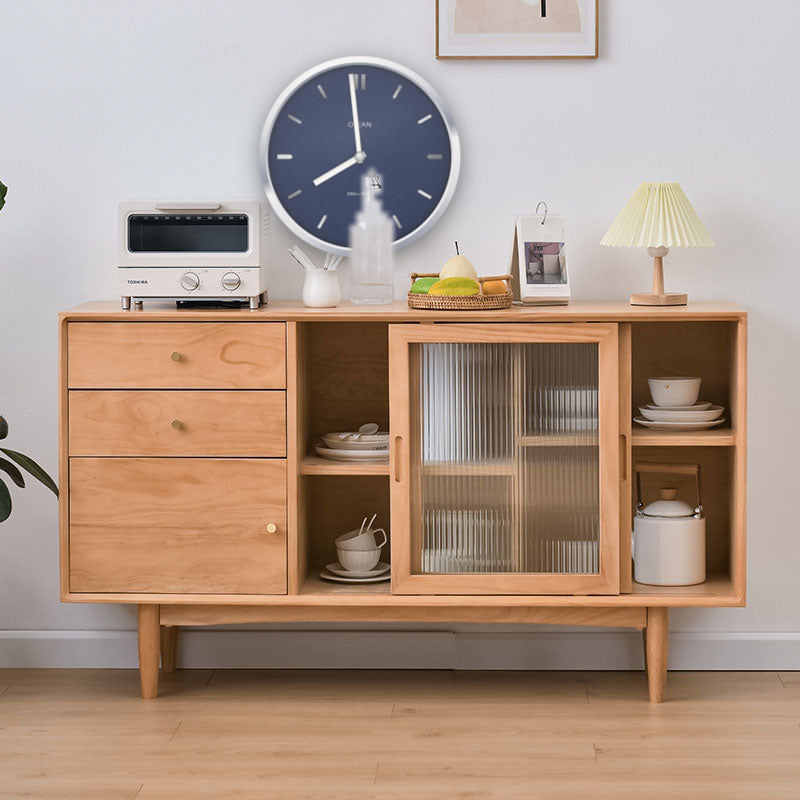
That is 7 h 59 min
